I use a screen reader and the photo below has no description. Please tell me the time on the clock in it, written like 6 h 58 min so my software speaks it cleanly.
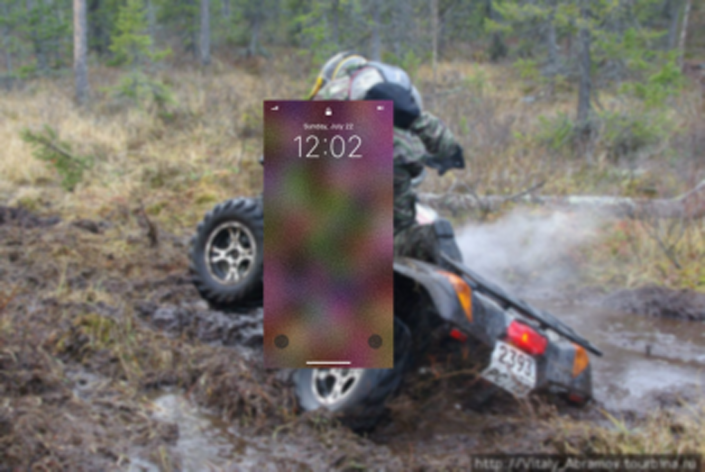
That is 12 h 02 min
